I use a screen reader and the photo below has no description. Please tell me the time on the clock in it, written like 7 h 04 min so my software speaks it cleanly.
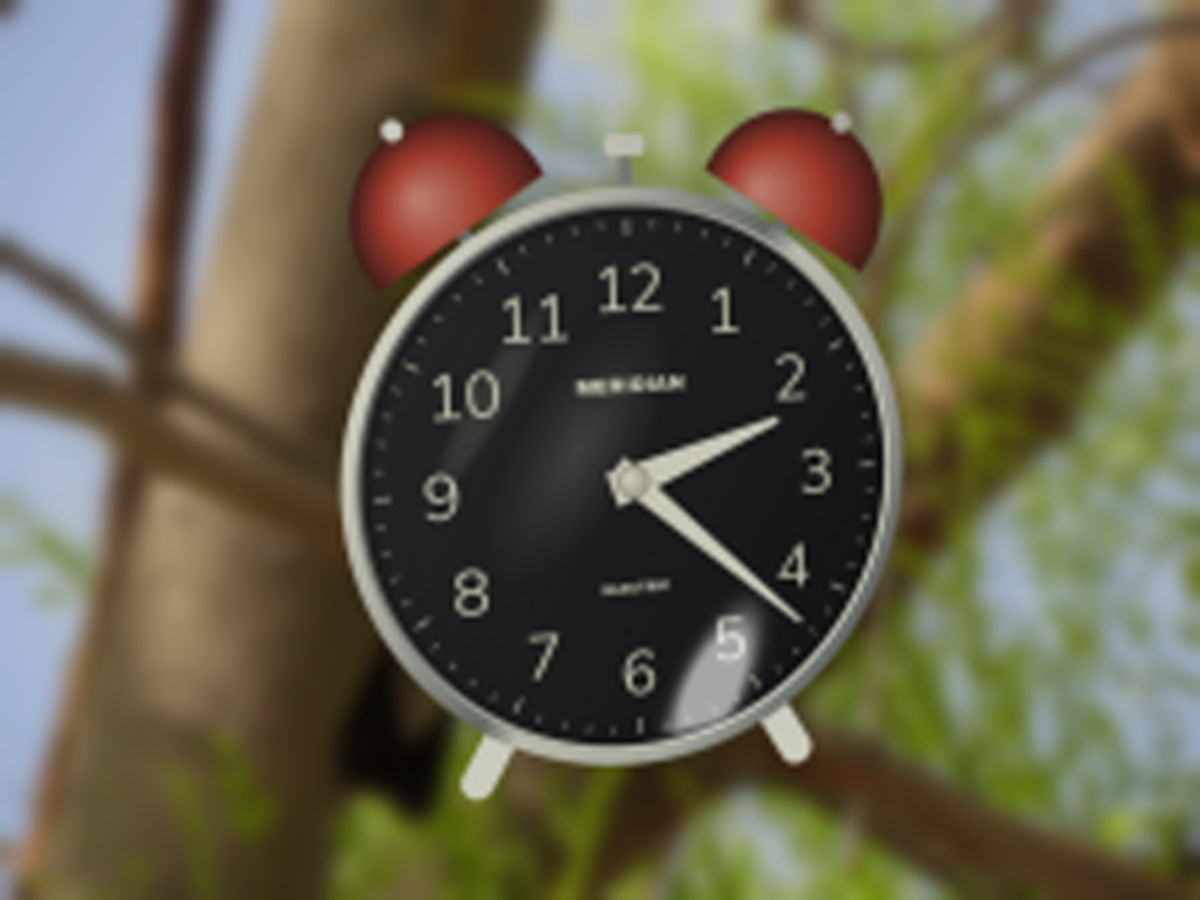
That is 2 h 22 min
